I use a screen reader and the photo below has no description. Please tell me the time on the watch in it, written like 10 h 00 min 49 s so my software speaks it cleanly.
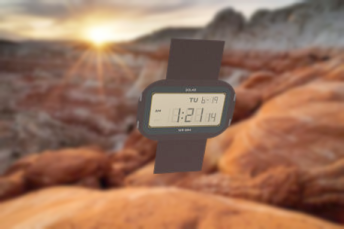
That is 1 h 21 min 14 s
